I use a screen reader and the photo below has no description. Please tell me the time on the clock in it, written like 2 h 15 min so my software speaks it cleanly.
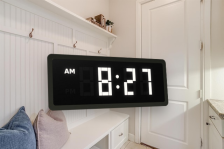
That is 8 h 27 min
